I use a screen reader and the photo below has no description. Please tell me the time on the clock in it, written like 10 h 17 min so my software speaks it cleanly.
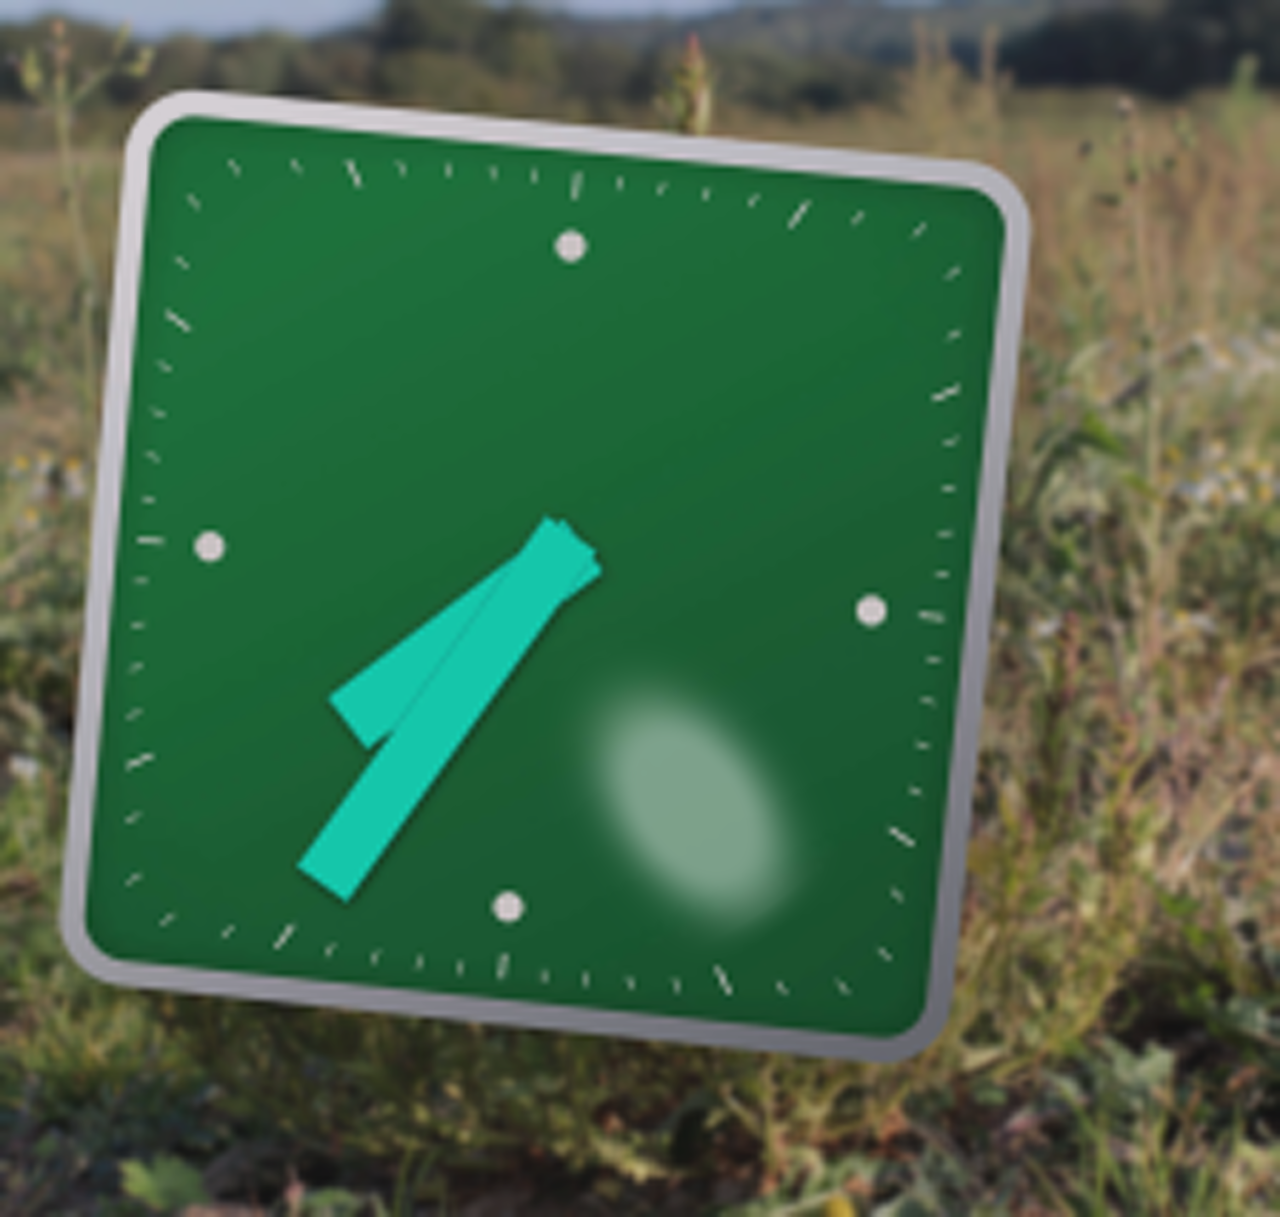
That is 7 h 35 min
